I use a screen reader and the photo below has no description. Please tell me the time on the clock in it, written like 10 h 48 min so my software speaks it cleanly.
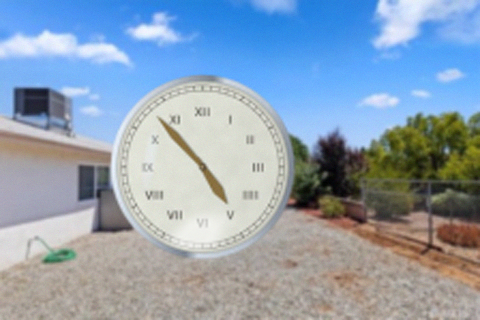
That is 4 h 53 min
